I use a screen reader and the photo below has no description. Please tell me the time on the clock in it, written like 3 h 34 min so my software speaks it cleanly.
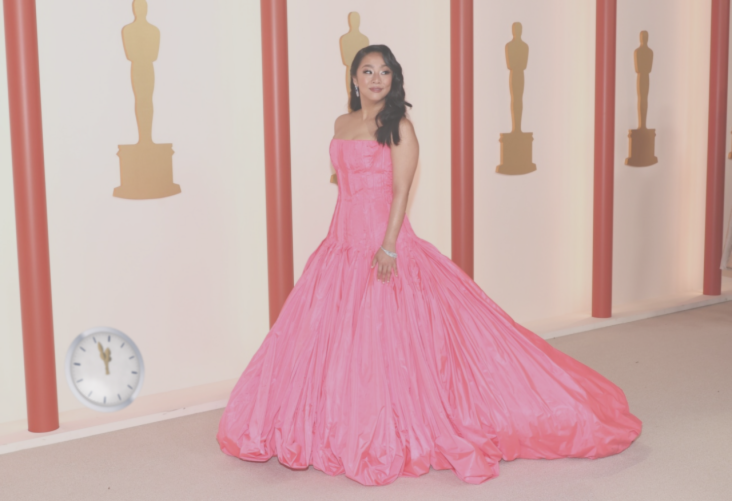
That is 11 h 56 min
